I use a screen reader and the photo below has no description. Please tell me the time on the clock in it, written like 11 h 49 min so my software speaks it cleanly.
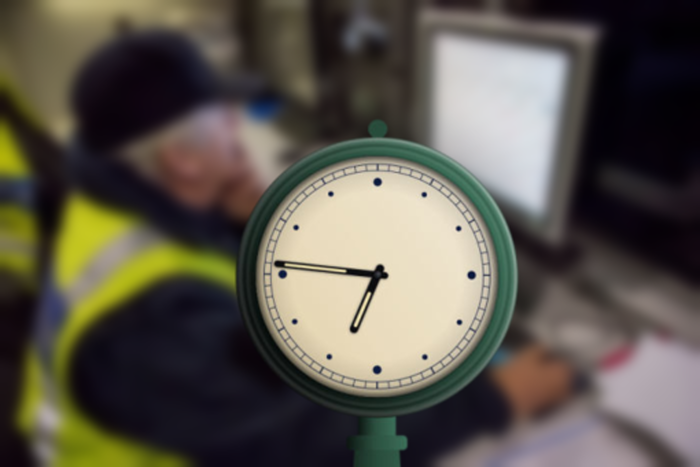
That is 6 h 46 min
